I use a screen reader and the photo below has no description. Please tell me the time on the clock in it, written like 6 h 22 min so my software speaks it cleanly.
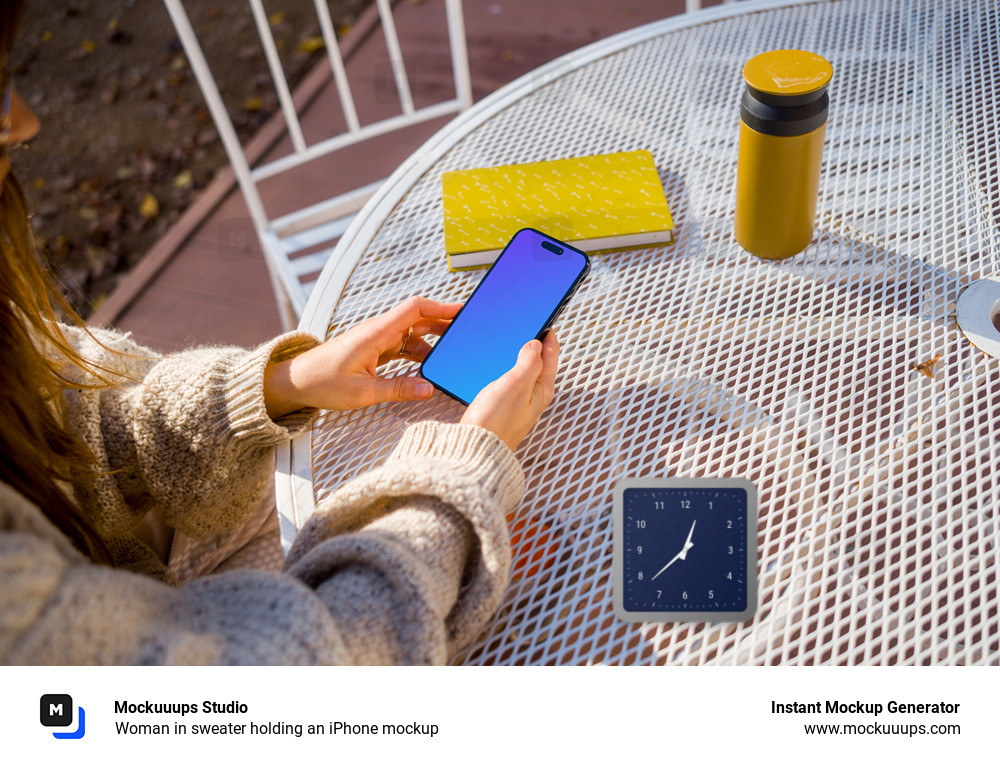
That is 12 h 38 min
